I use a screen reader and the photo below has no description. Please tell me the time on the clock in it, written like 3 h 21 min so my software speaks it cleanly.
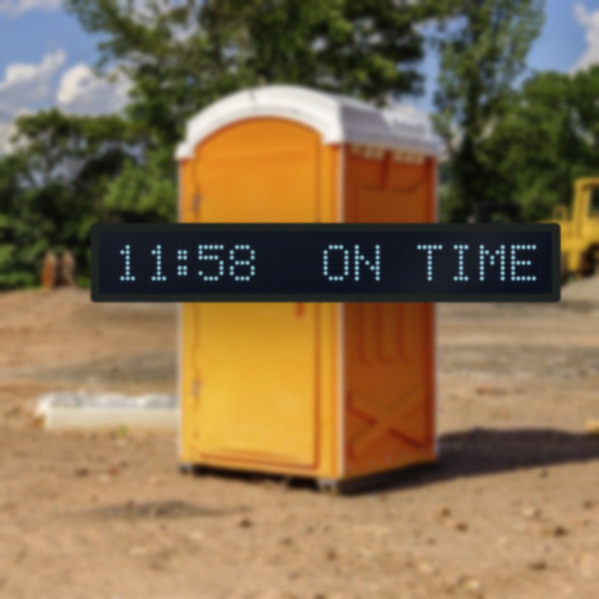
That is 11 h 58 min
